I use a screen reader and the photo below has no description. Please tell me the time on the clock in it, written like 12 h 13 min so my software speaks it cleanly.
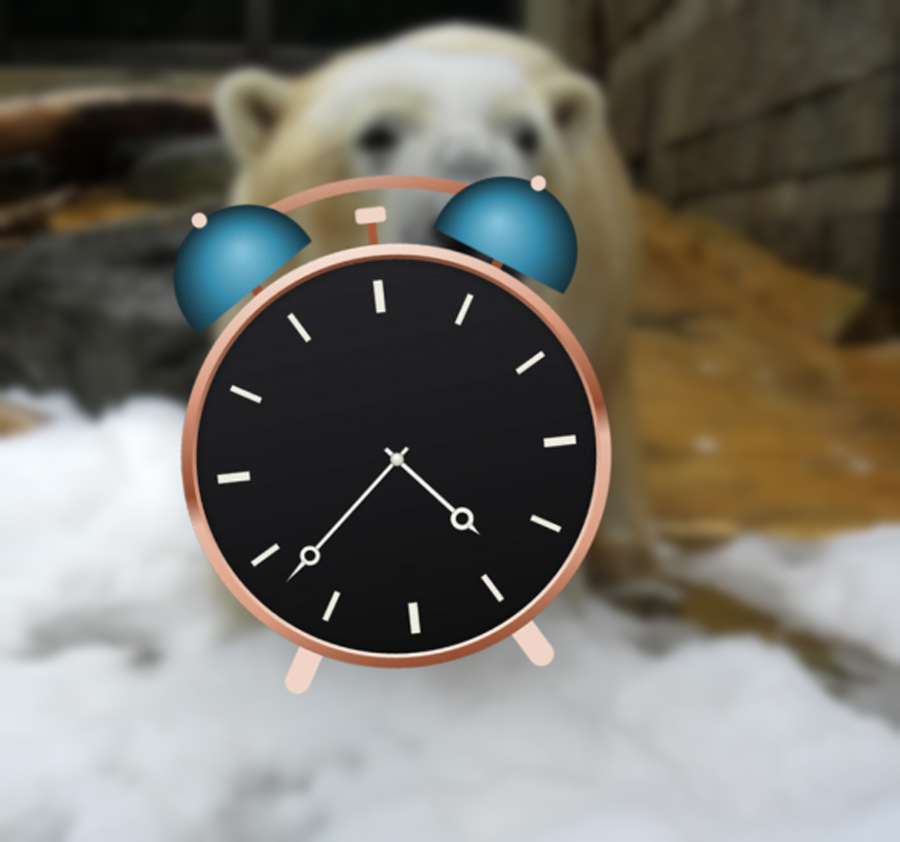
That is 4 h 38 min
